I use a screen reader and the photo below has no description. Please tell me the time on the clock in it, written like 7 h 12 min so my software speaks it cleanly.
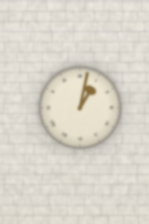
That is 1 h 02 min
